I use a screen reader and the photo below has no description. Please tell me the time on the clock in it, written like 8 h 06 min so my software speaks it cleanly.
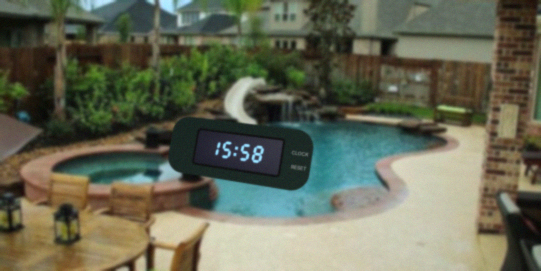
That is 15 h 58 min
